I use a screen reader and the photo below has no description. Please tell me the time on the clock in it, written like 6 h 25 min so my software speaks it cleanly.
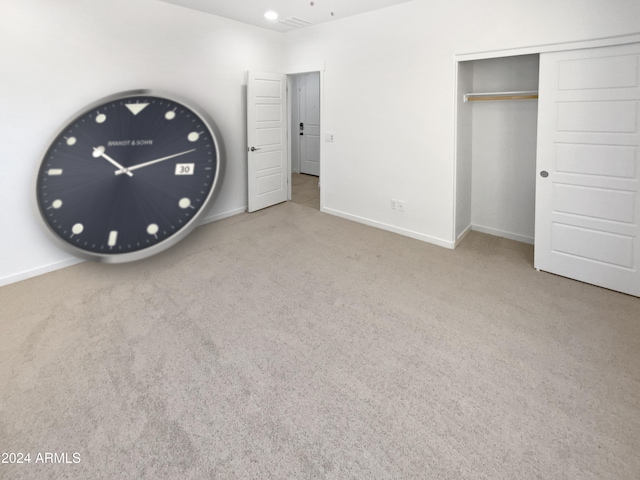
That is 10 h 12 min
